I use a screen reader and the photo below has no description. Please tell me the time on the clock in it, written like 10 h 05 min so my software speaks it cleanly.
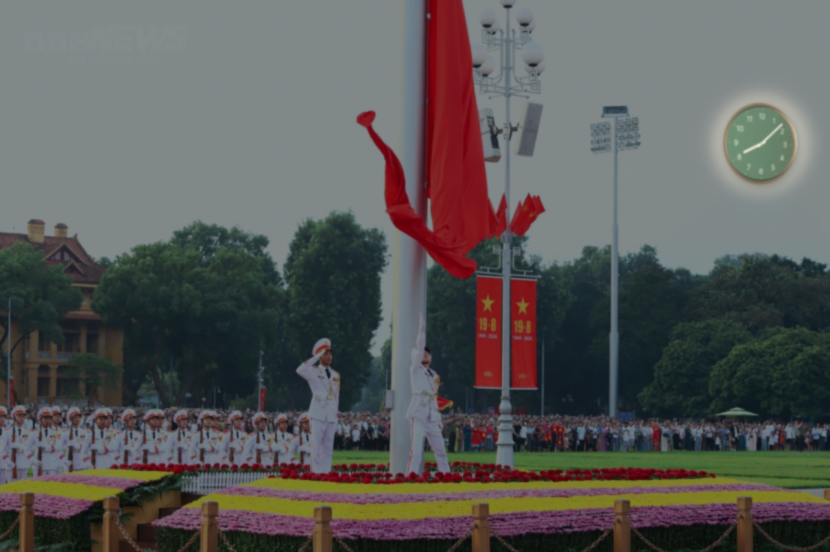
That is 8 h 08 min
